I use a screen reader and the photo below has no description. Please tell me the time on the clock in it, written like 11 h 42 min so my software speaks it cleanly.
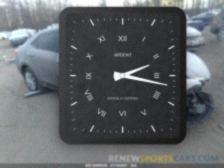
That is 2 h 17 min
